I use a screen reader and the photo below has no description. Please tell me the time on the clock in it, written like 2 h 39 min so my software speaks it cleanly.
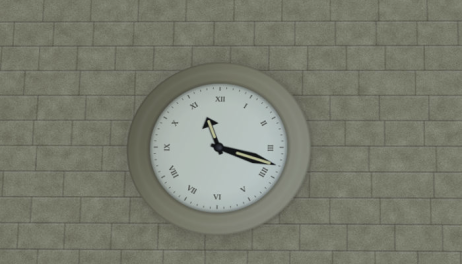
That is 11 h 18 min
